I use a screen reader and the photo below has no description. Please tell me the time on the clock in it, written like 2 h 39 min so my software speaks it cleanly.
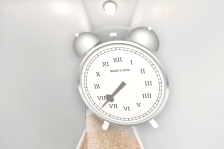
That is 7 h 38 min
